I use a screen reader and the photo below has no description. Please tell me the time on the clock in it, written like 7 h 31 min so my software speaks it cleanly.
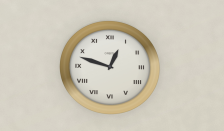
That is 12 h 48 min
